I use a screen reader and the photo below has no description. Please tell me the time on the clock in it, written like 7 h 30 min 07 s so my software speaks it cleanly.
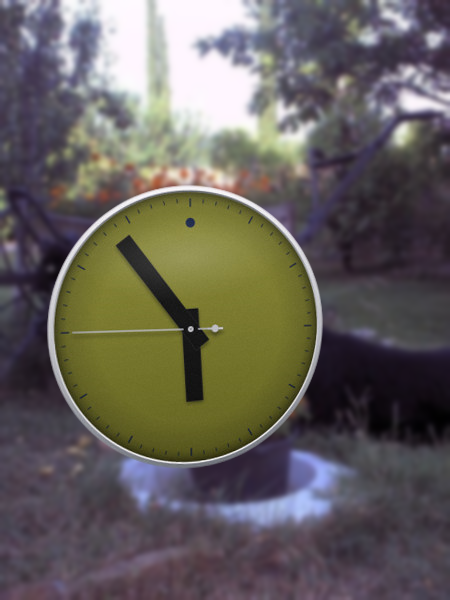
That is 5 h 53 min 45 s
